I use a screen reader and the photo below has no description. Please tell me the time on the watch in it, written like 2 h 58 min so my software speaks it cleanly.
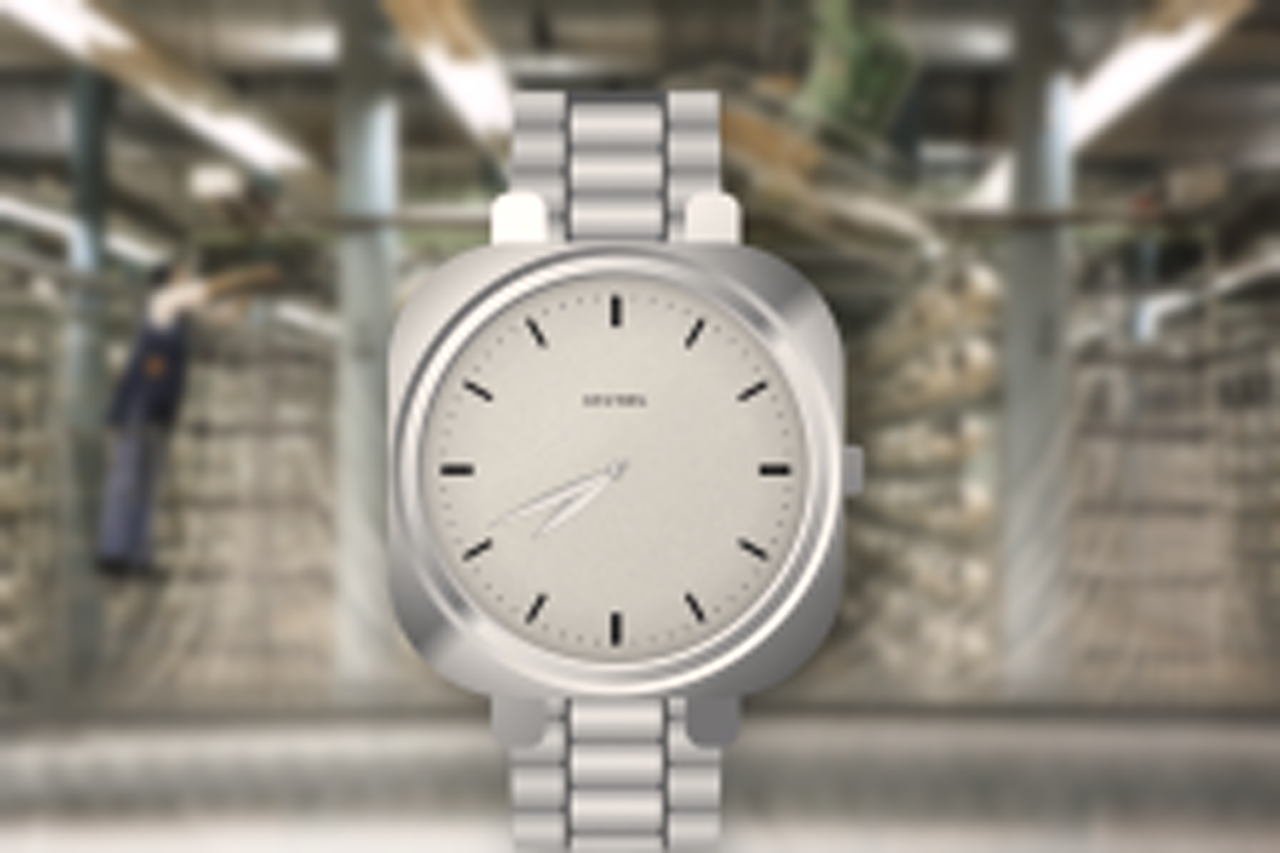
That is 7 h 41 min
